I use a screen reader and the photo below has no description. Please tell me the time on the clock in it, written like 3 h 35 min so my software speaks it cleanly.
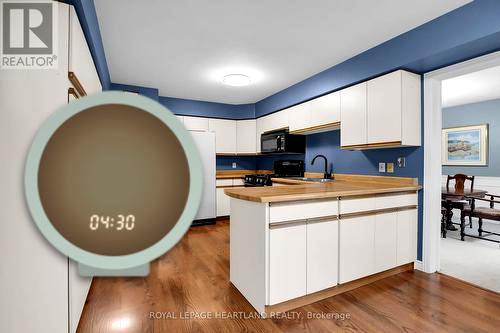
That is 4 h 30 min
